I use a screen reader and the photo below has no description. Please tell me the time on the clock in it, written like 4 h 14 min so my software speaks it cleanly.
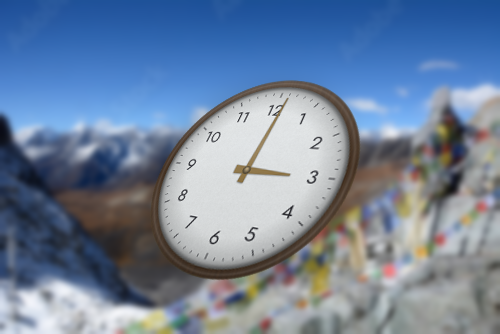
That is 3 h 01 min
